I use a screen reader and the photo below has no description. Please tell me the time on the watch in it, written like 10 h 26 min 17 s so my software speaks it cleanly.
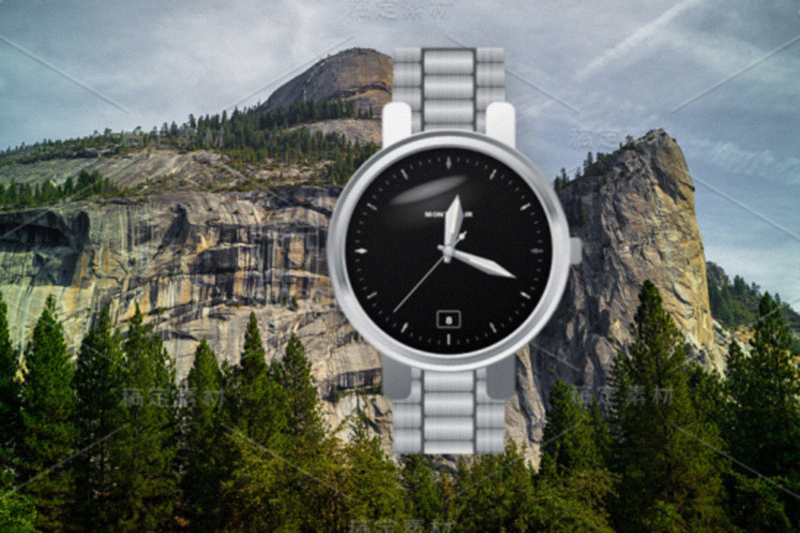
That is 12 h 18 min 37 s
